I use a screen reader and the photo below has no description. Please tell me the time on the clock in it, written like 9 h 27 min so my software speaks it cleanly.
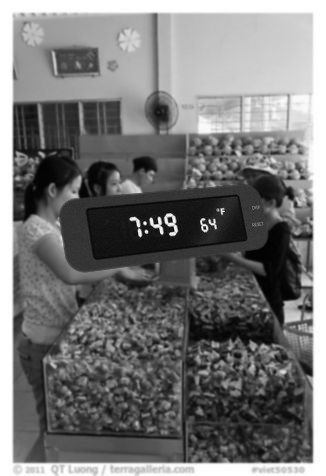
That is 7 h 49 min
